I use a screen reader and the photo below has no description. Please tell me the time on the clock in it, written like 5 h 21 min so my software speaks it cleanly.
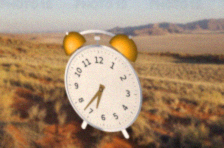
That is 6 h 37 min
